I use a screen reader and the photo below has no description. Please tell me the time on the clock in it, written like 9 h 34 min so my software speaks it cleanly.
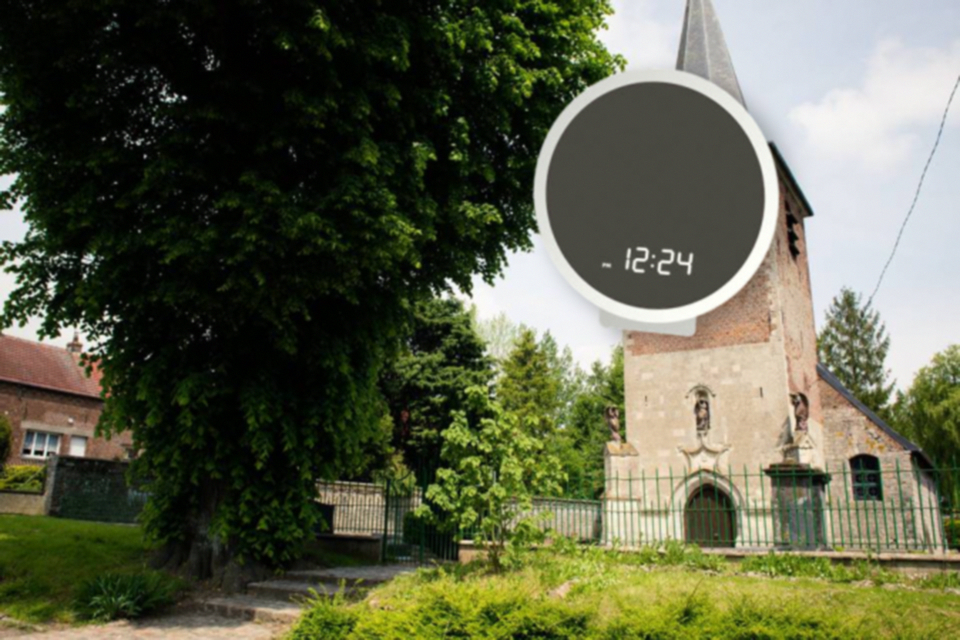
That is 12 h 24 min
